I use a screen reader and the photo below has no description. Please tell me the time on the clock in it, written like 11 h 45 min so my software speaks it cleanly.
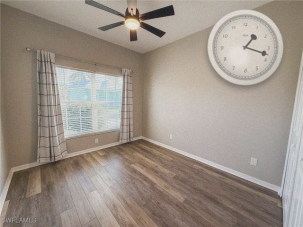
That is 1 h 18 min
